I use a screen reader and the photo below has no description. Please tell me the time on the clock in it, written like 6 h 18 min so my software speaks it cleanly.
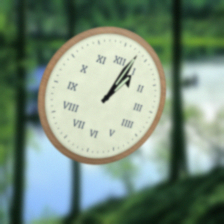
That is 1 h 03 min
